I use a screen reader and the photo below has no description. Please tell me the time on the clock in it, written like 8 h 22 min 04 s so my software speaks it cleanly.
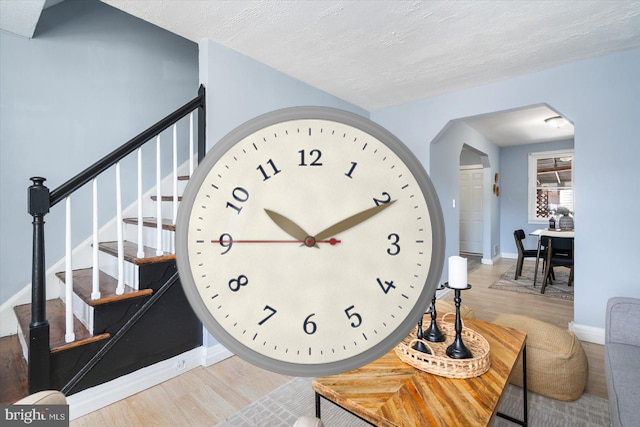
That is 10 h 10 min 45 s
